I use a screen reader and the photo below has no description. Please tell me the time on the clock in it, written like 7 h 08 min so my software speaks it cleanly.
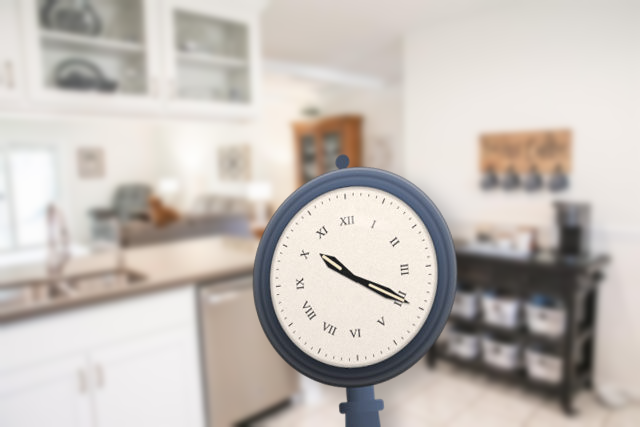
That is 10 h 20 min
